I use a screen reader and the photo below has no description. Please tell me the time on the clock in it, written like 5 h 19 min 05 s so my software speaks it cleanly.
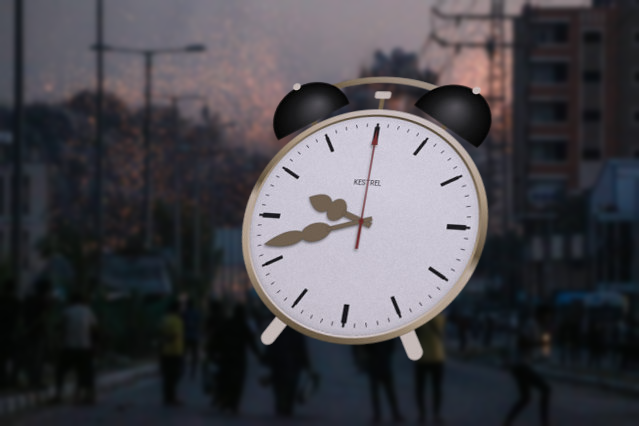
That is 9 h 42 min 00 s
